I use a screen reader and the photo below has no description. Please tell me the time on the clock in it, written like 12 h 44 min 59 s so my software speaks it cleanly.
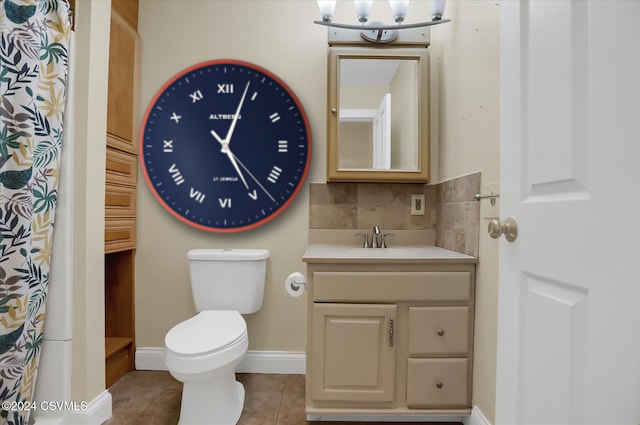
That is 5 h 03 min 23 s
